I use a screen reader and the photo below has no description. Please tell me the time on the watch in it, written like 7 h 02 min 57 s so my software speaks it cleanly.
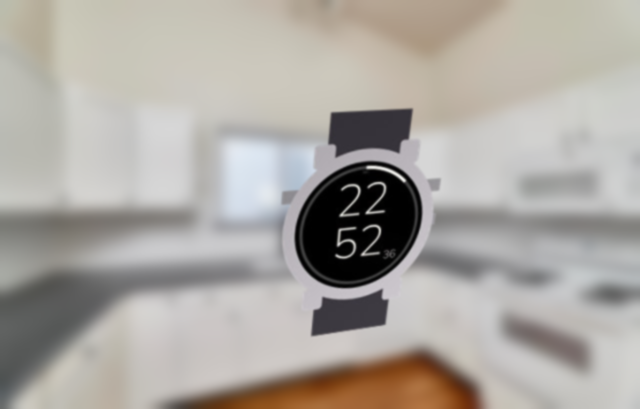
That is 22 h 52 min 36 s
